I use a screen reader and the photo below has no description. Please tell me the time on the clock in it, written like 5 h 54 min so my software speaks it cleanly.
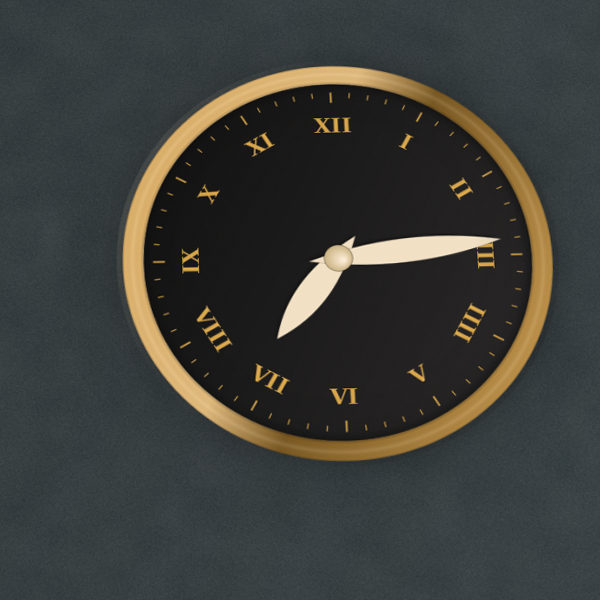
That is 7 h 14 min
